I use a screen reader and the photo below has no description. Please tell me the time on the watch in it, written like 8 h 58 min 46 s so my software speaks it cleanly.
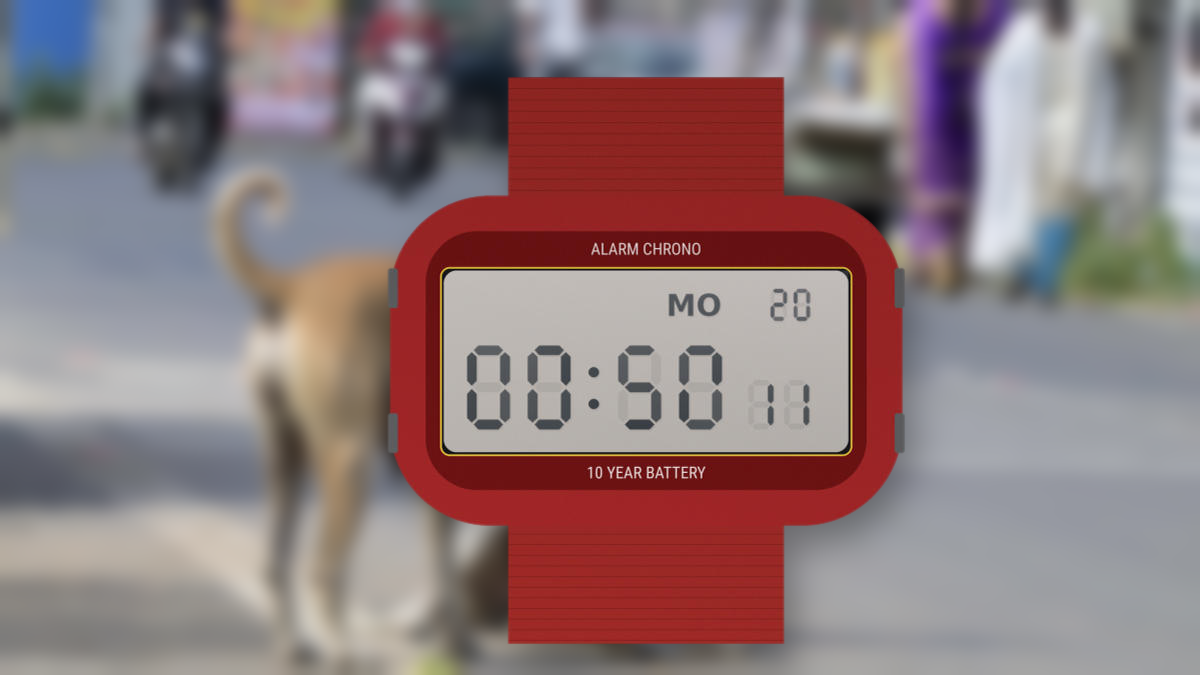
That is 0 h 50 min 11 s
